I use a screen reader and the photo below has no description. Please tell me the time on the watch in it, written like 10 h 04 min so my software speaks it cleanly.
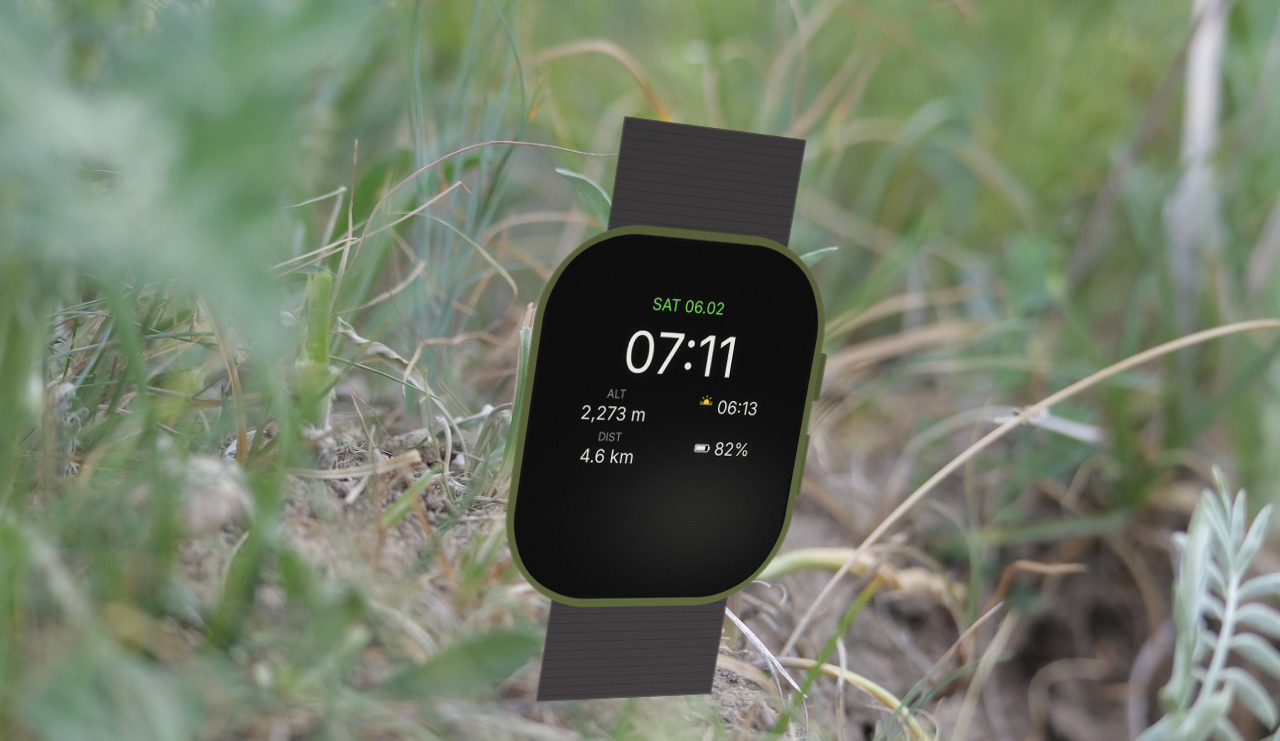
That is 7 h 11 min
